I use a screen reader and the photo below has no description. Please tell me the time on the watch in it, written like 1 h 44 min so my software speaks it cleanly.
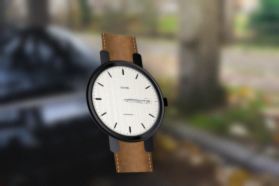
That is 3 h 15 min
